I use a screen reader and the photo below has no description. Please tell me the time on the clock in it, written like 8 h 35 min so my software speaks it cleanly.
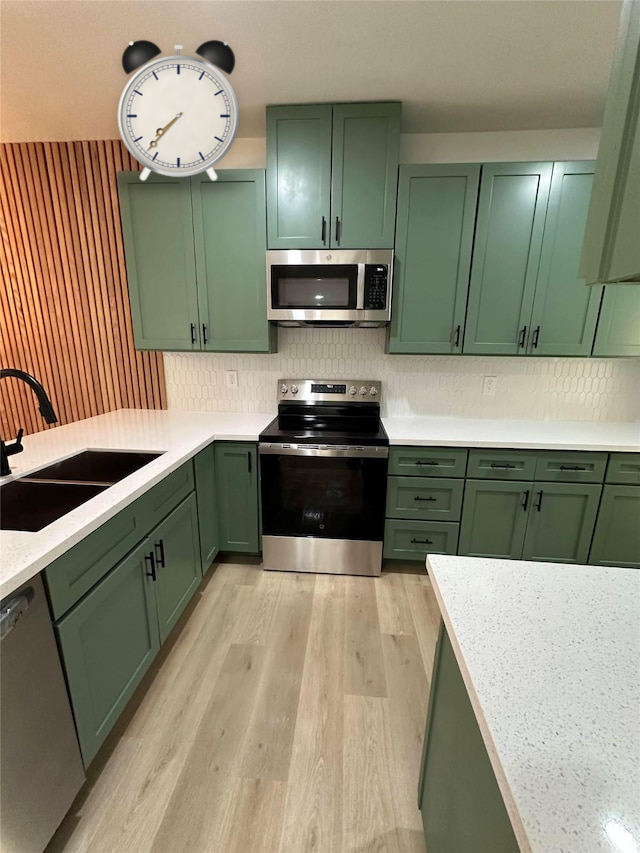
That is 7 h 37 min
